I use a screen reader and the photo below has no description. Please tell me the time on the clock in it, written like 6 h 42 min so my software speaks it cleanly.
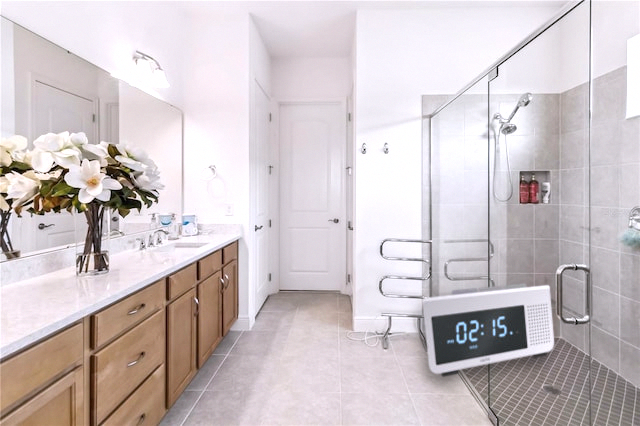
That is 2 h 15 min
